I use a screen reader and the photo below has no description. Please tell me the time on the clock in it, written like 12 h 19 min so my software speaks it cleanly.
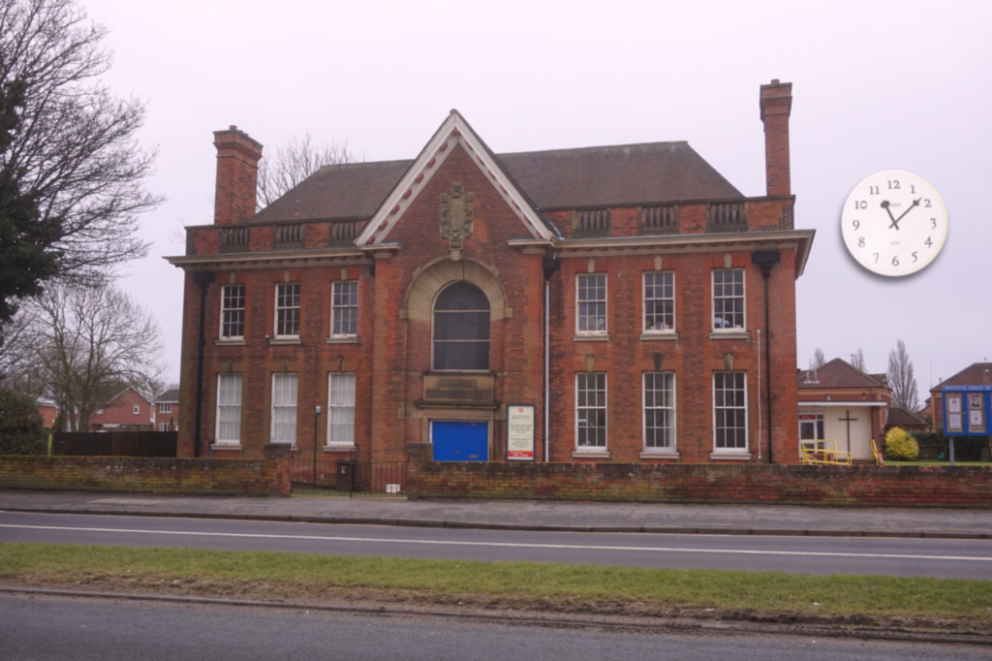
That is 11 h 08 min
